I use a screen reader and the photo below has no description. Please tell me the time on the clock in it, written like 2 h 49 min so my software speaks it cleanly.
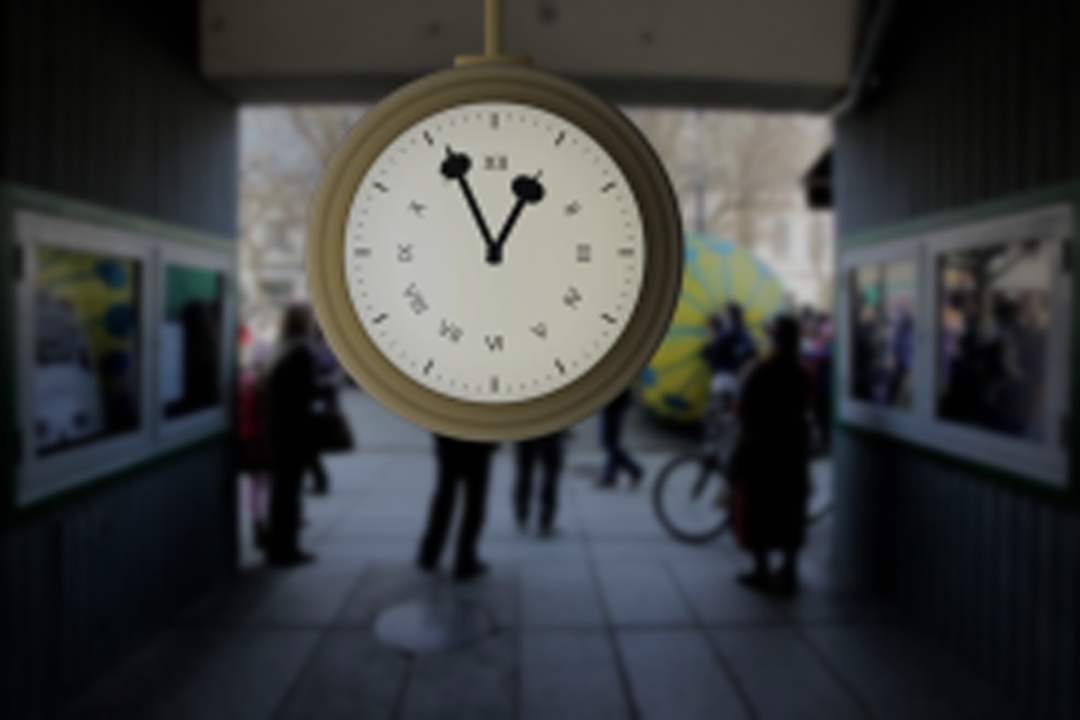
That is 12 h 56 min
